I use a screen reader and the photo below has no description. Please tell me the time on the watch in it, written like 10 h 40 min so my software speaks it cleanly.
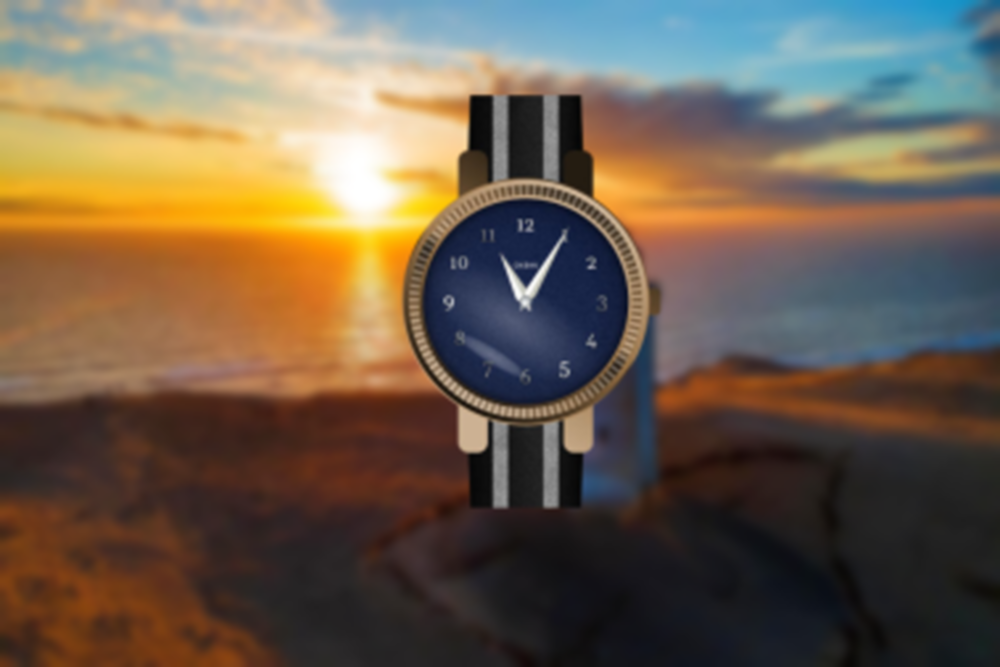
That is 11 h 05 min
